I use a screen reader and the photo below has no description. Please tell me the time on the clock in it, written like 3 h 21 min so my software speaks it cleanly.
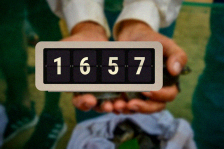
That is 16 h 57 min
